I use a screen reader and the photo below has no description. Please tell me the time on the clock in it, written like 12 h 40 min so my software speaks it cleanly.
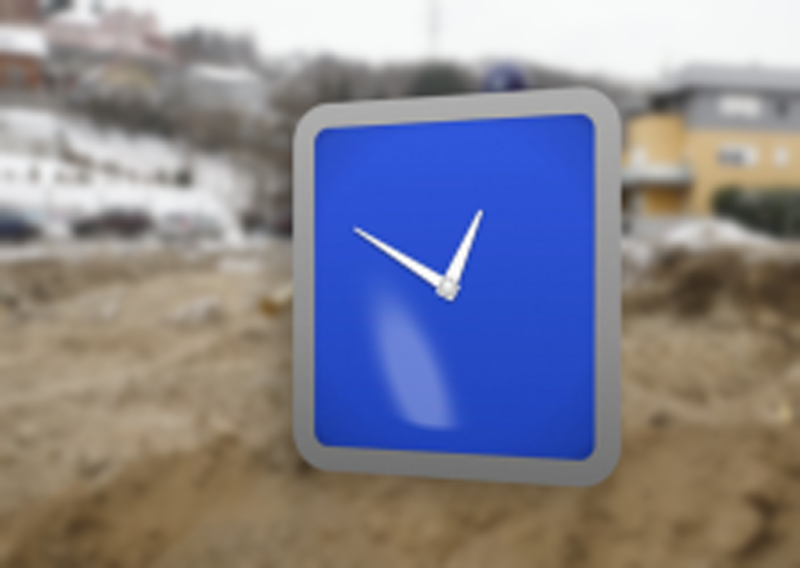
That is 12 h 50 min
